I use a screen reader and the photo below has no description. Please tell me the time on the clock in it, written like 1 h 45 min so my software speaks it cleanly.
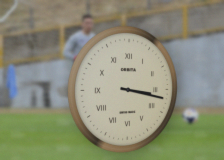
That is 3 h 17 min
